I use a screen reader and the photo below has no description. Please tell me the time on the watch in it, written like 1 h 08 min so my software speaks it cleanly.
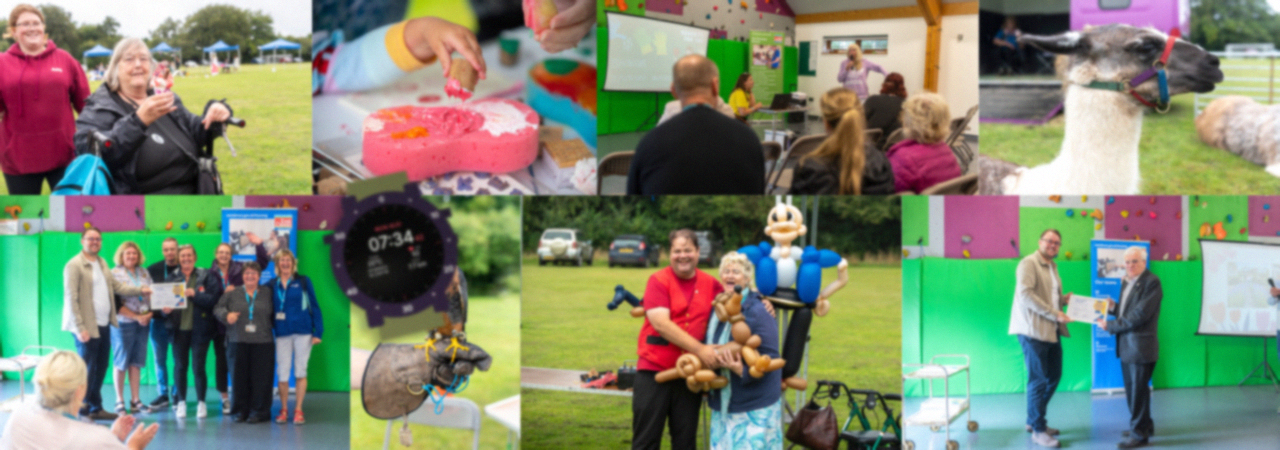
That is 7 h 34 min
